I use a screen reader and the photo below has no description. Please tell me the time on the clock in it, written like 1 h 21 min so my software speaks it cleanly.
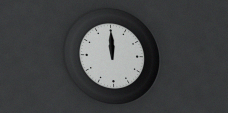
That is 12 h 00 min
